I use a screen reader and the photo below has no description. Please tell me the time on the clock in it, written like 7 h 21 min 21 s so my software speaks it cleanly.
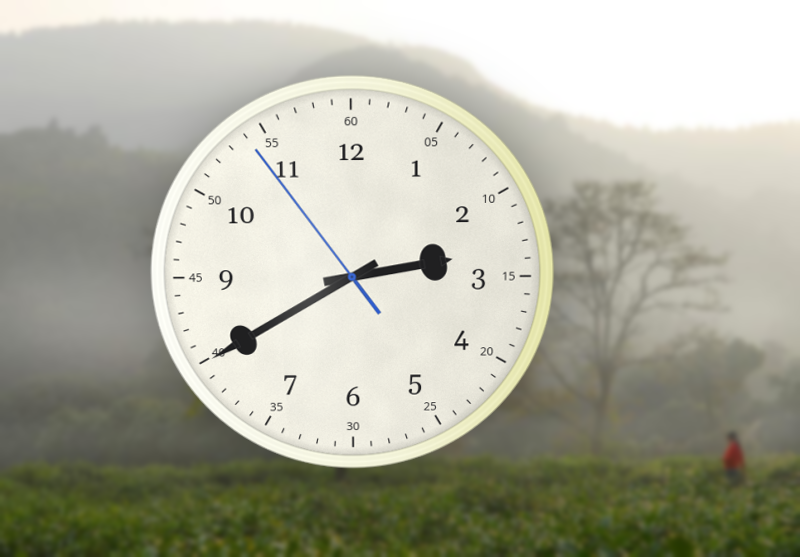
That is 2 h 39 min 54 s
